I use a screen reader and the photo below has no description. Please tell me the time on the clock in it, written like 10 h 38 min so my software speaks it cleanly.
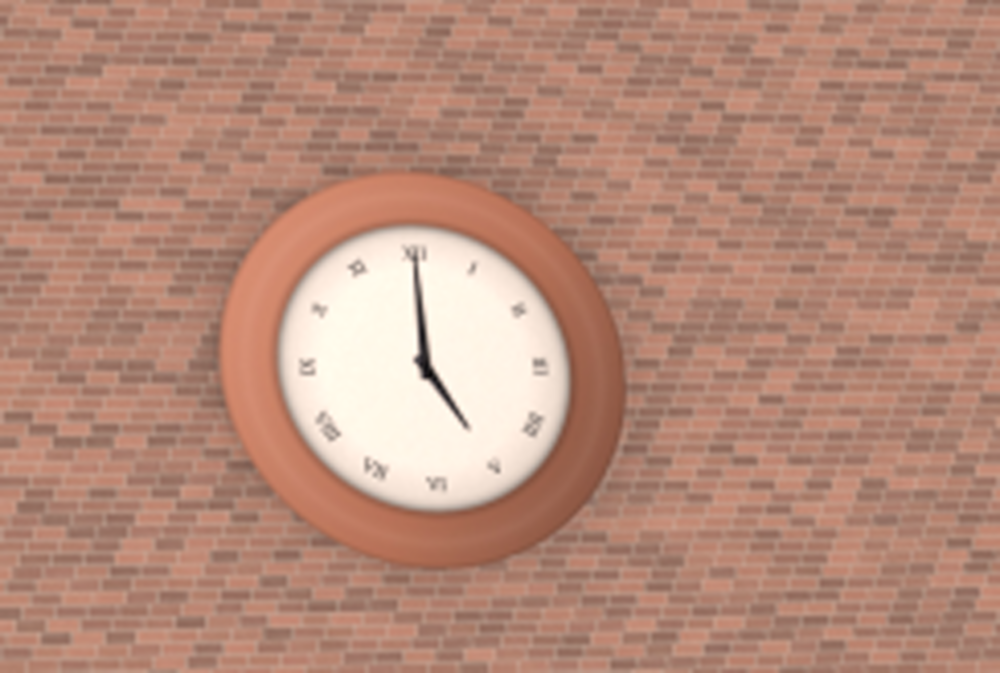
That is 5 h 00 min
